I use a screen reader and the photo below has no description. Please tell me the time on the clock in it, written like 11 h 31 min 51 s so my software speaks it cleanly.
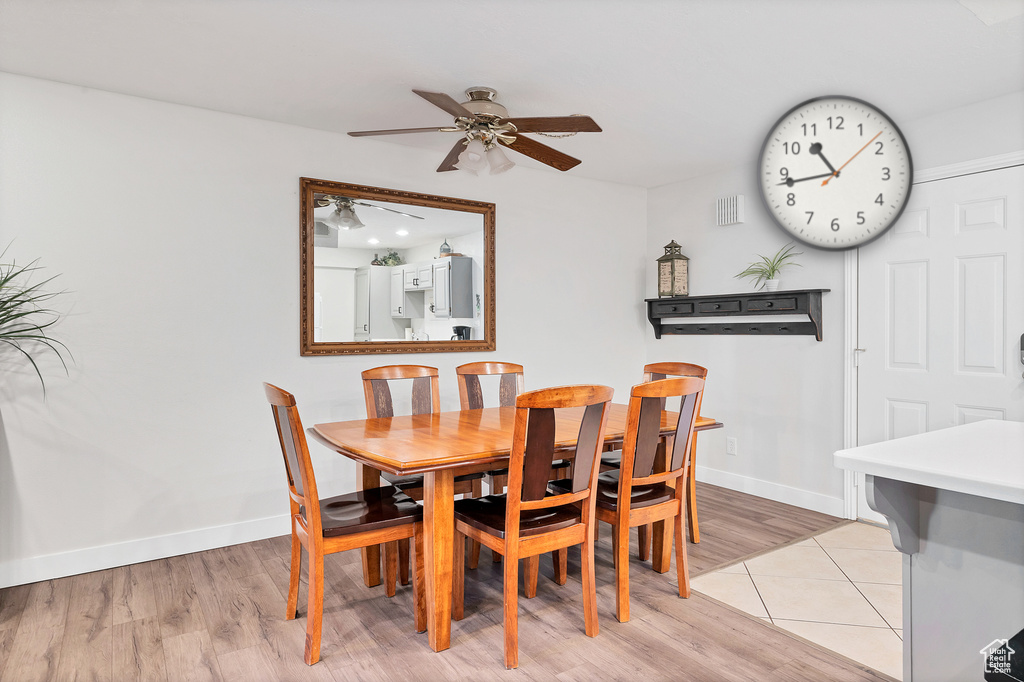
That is 10 h 43 min 08 s
